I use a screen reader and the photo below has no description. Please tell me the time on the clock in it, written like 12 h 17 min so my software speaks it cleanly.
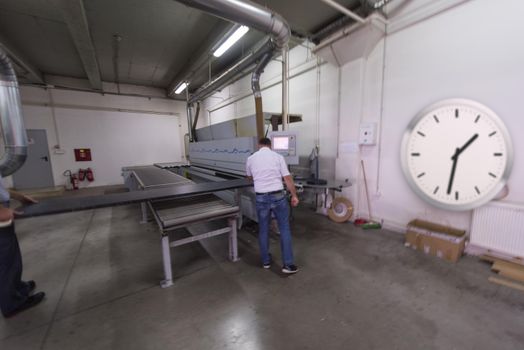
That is 1 h 32 min
